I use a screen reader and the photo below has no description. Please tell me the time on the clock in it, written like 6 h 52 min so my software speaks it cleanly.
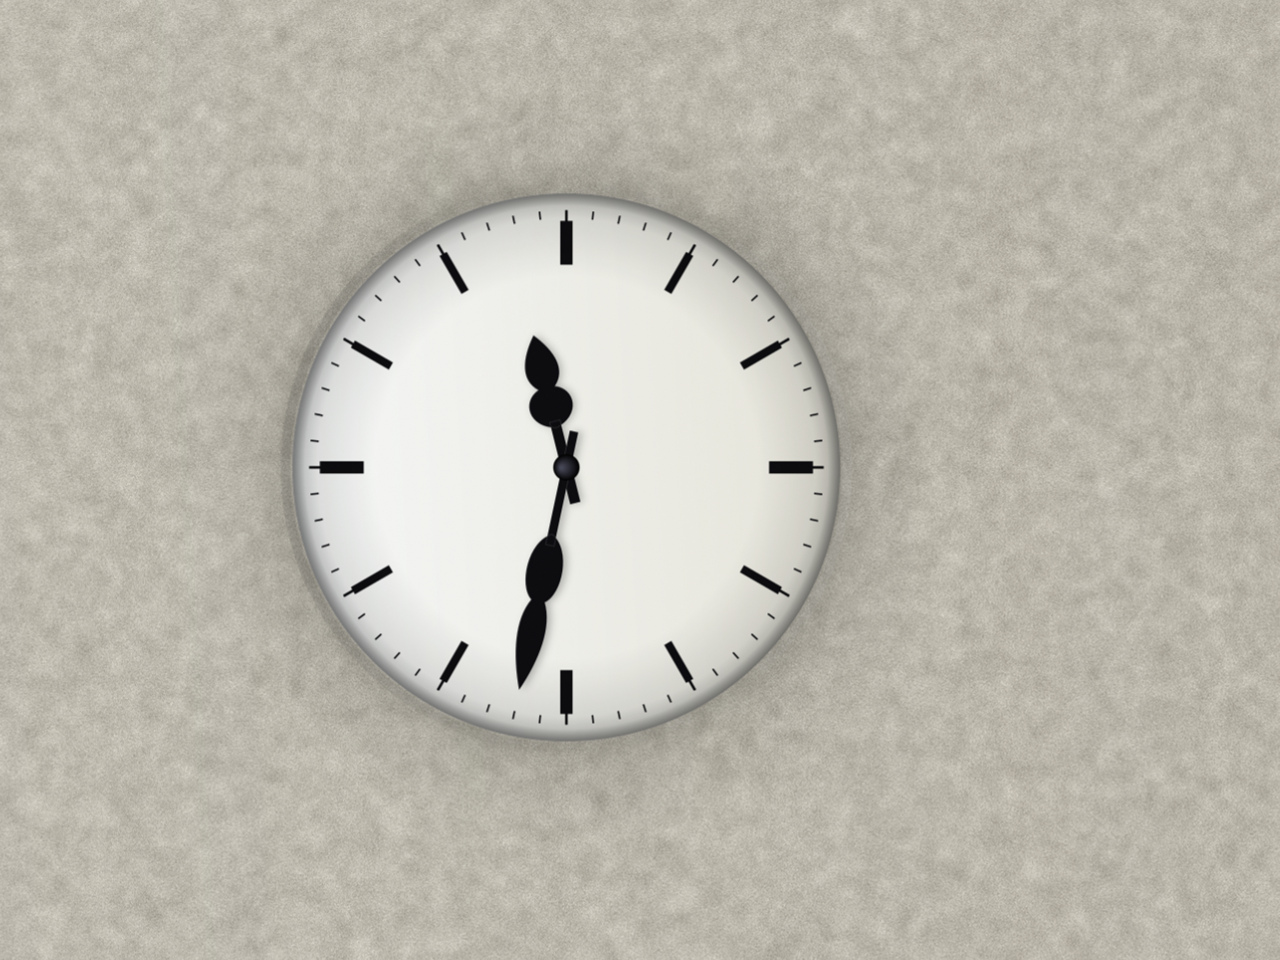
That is 11 h 32 min
